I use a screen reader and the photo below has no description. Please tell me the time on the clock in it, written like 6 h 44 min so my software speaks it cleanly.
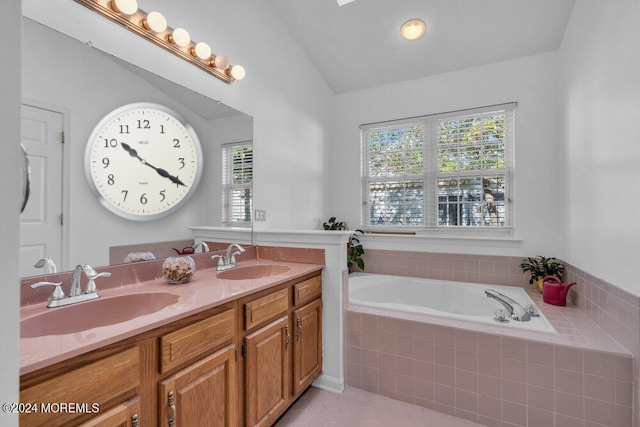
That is 10 h 20 min
